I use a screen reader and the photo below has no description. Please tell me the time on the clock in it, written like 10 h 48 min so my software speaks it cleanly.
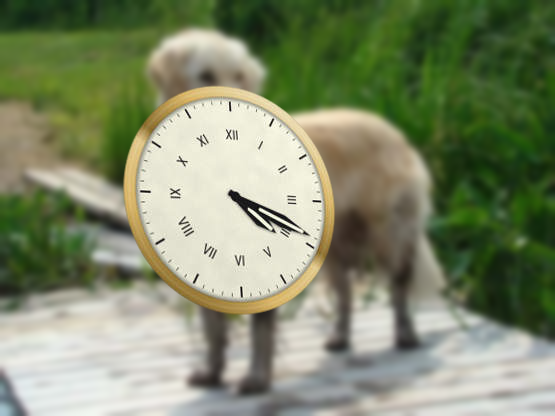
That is 4 h 19 min
